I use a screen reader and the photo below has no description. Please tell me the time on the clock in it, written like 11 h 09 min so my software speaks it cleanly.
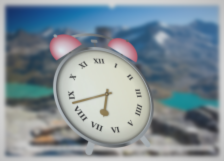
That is 6 h 43 min
